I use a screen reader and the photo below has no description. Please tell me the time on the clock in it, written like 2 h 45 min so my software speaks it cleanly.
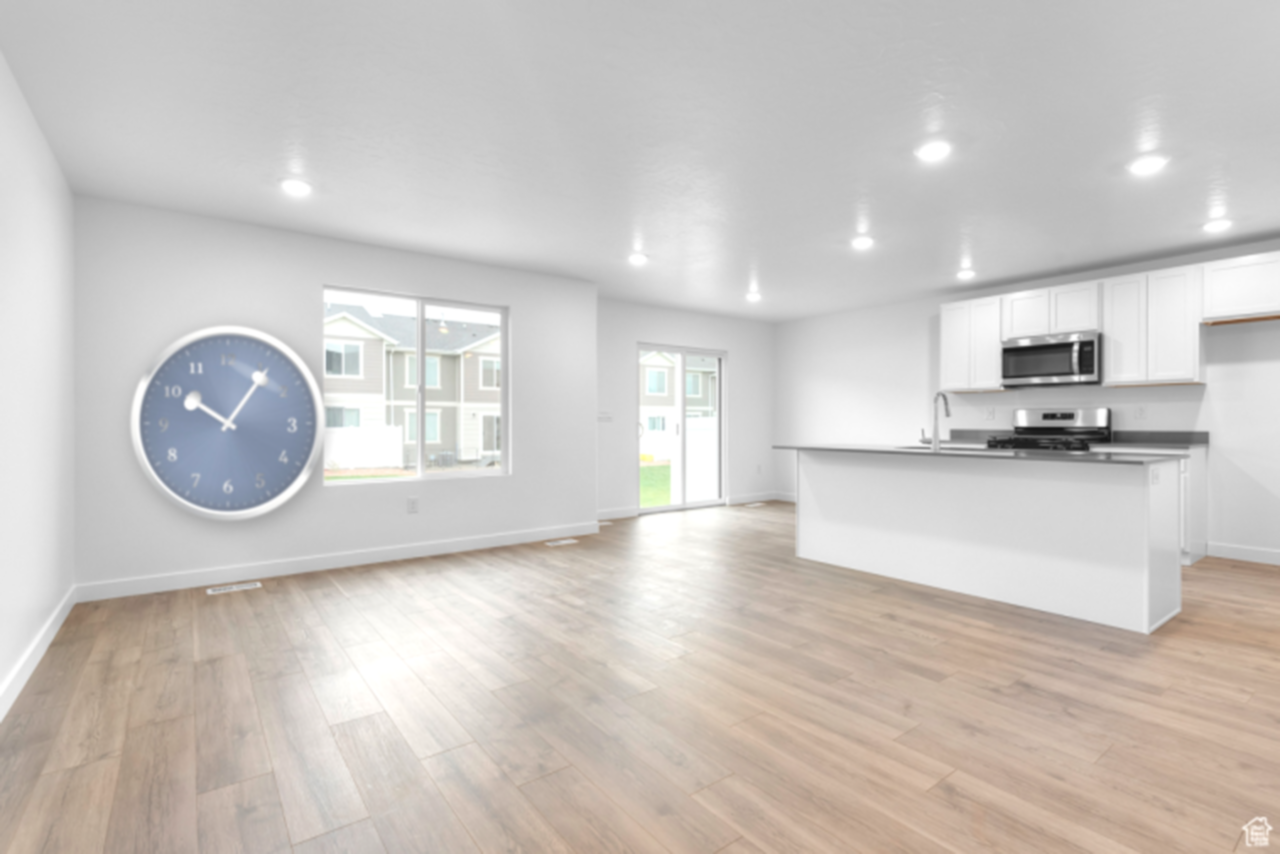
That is 10 h 06 min
